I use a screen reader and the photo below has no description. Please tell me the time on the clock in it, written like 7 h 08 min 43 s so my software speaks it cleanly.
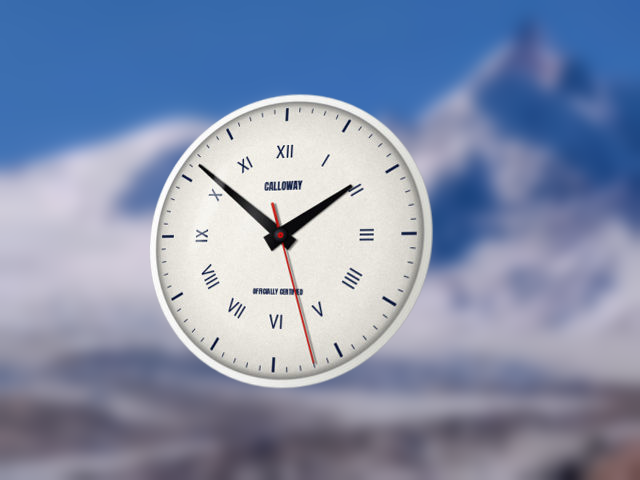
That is 1 h 51 min 27 s
